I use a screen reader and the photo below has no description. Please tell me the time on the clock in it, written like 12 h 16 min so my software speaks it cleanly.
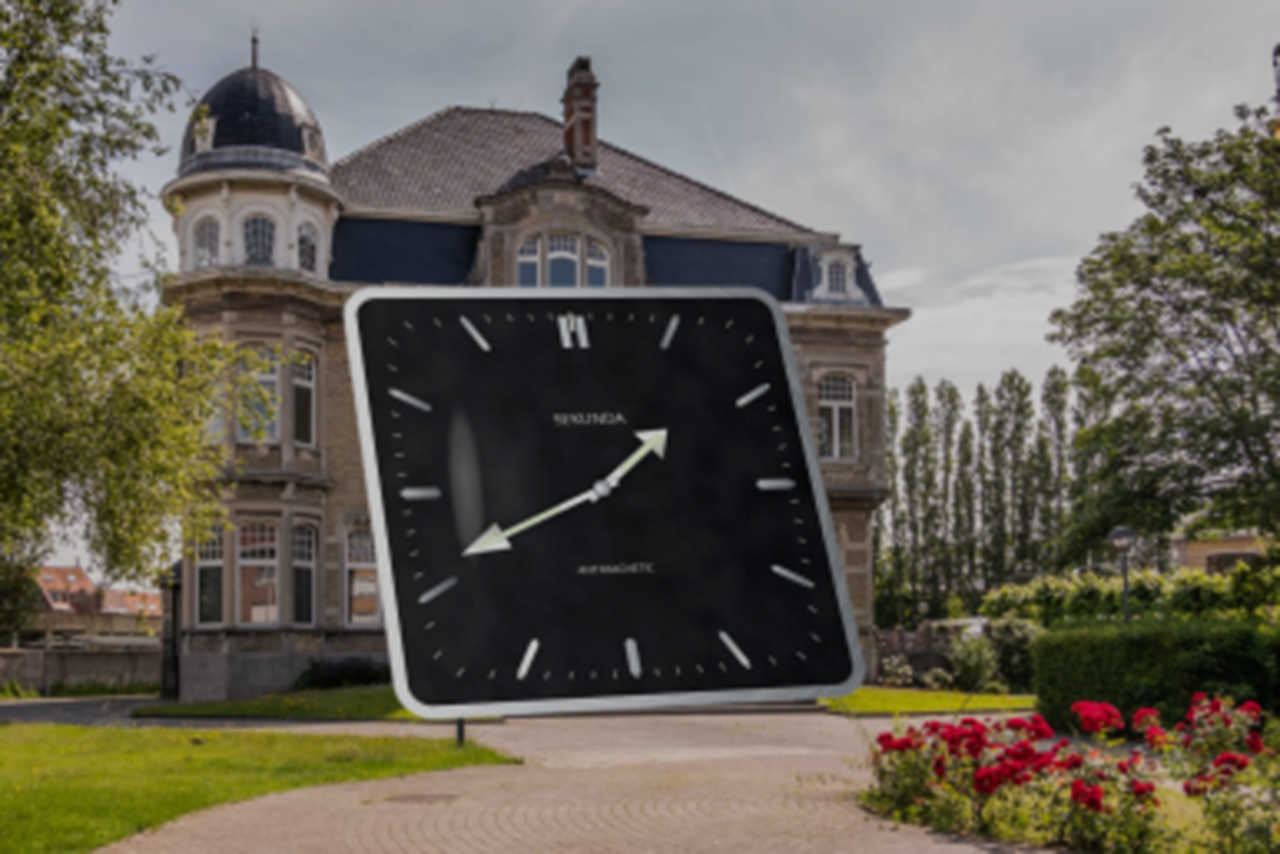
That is 1 h 41 min
